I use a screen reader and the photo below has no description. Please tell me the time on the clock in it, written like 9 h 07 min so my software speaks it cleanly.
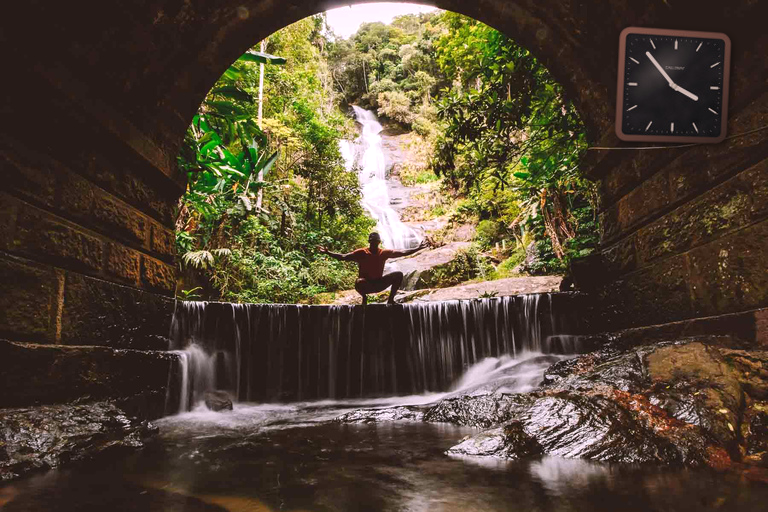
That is 3 h 53 min
